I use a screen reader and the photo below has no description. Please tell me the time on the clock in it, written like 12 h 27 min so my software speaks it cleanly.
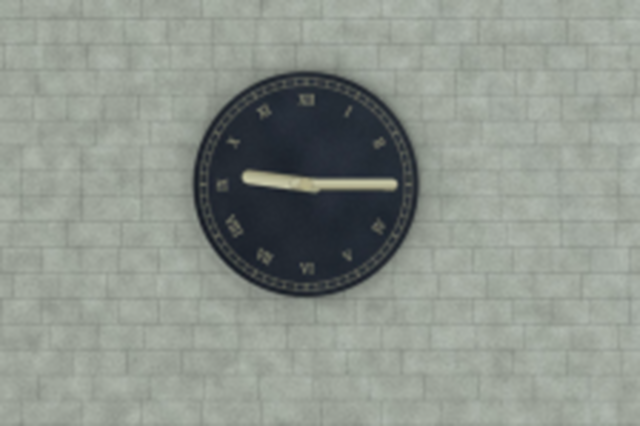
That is 9 h 15 min
